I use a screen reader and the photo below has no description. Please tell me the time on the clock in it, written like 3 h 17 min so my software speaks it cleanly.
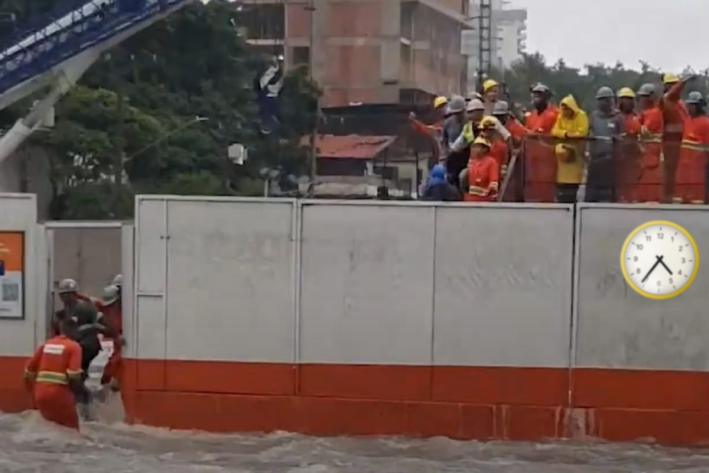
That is 4 h 36 min
